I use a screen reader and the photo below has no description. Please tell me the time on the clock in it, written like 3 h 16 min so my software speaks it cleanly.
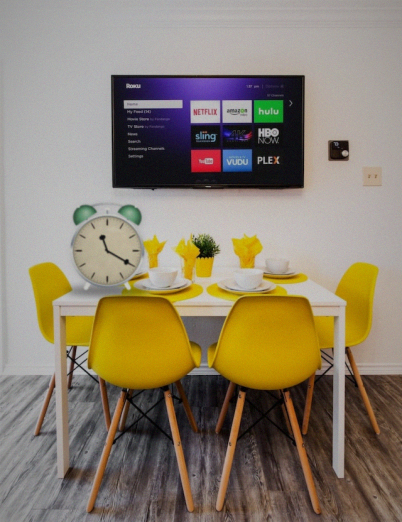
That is 11 h 20 min
